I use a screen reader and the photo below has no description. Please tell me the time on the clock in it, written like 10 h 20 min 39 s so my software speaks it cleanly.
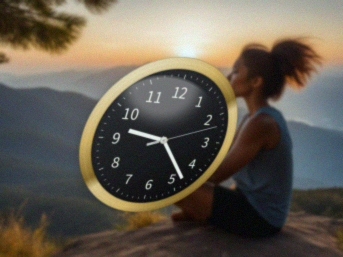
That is 9 h 23 min 12 s
